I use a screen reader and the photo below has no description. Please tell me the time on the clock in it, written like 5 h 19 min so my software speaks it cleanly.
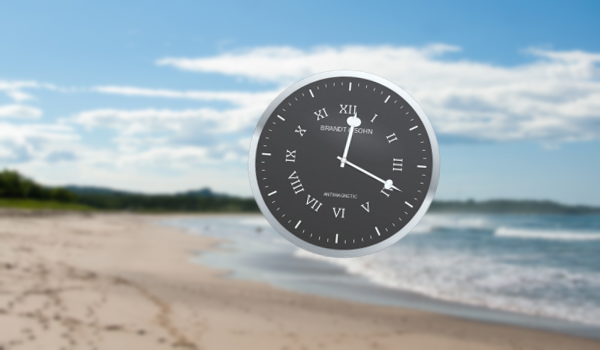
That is 12 h 19 min
